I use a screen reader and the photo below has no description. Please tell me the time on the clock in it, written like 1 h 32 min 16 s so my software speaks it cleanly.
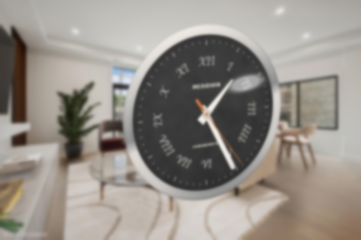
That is 1 h 25 min 24 s
